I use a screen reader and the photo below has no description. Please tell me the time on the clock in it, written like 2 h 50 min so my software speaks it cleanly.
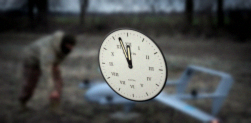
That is 11 h 57 min
